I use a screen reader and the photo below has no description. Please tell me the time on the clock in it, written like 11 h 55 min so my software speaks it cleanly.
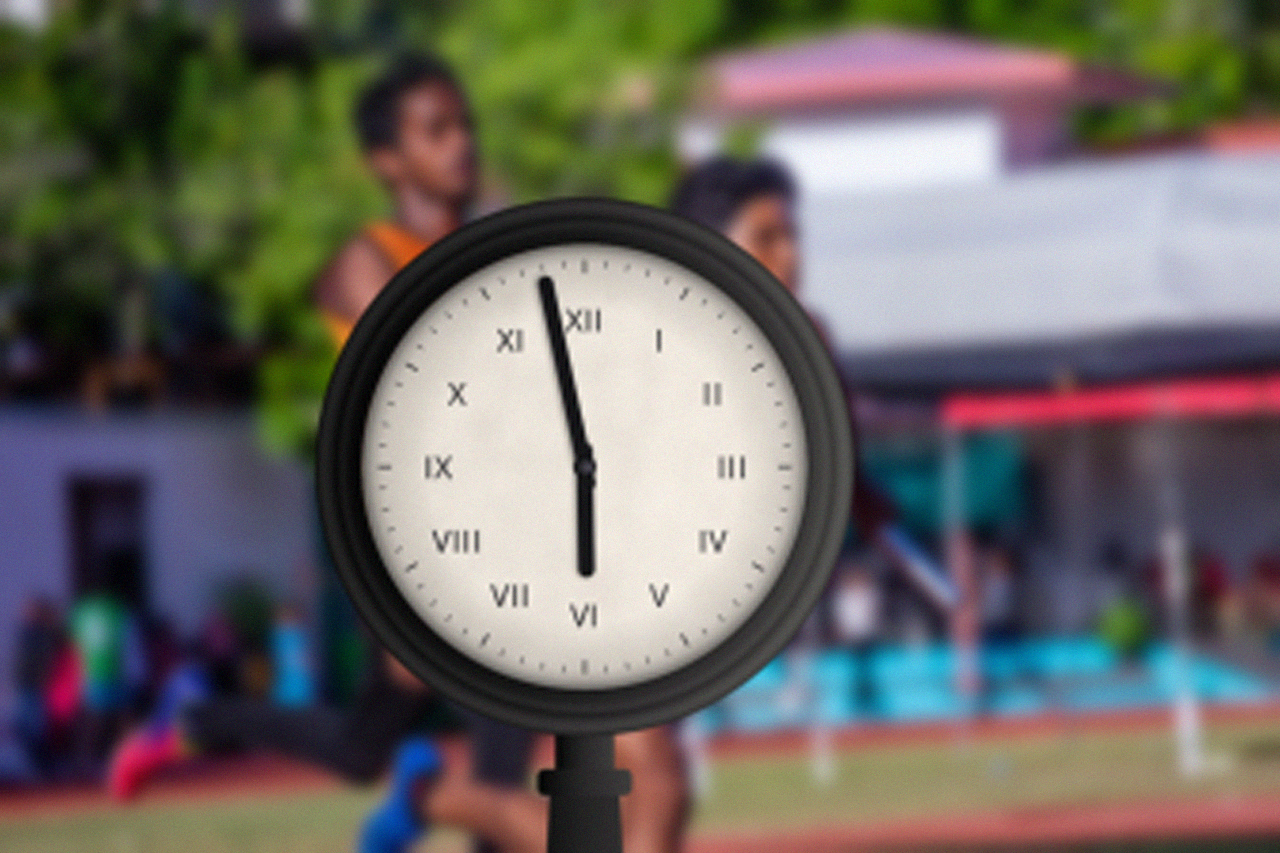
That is 5 h 58 min
